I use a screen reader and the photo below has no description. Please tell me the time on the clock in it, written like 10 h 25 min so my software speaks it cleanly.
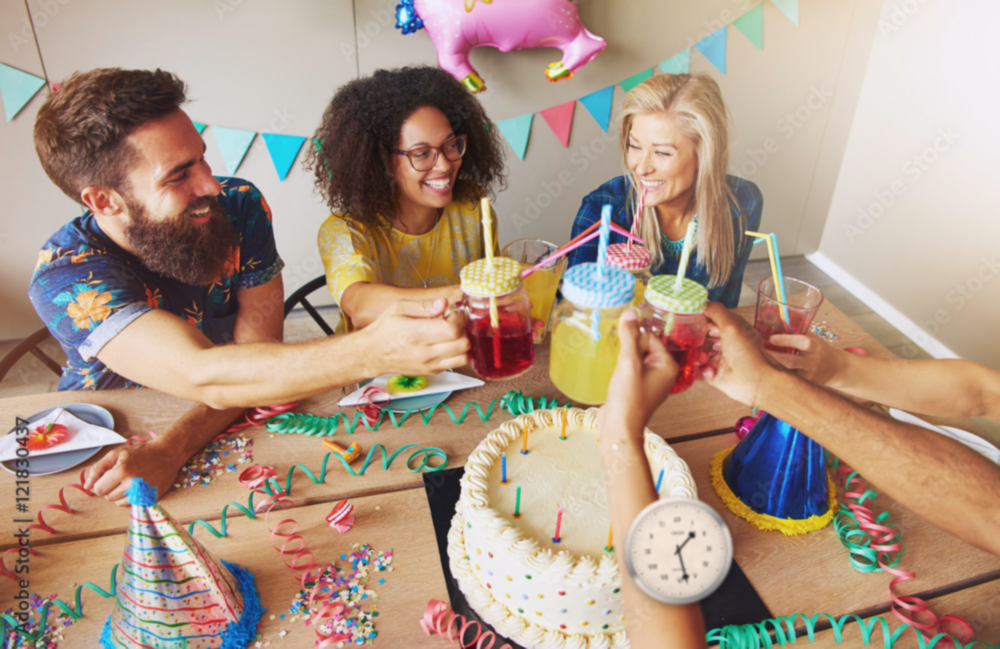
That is 1 h 28 min
